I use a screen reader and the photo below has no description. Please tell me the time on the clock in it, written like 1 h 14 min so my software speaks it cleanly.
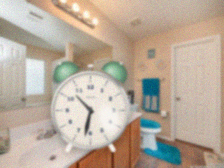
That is 10 h 32 min
